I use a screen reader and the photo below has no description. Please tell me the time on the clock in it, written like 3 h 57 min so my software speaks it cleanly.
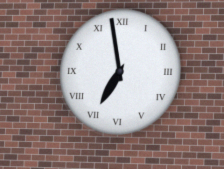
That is 6 h 58 min
